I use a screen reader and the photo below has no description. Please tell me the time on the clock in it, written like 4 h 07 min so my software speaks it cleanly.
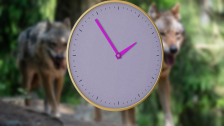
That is 1 h 54 min
